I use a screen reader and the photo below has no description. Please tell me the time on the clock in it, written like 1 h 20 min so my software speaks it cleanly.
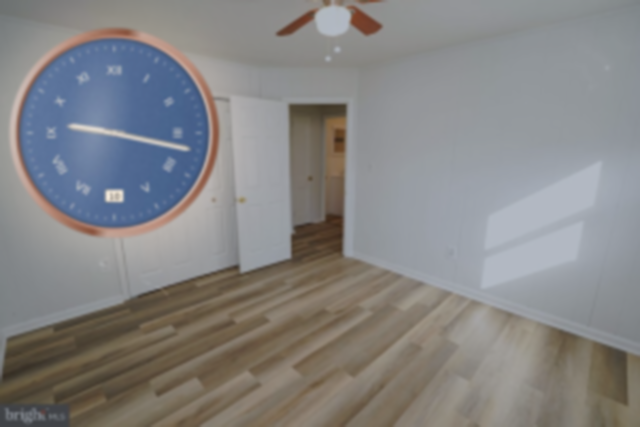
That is 9 h 17 min
